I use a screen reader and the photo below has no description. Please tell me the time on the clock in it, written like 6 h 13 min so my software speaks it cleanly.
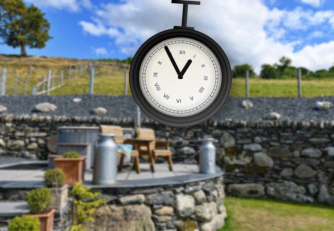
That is 12 h 55 min
